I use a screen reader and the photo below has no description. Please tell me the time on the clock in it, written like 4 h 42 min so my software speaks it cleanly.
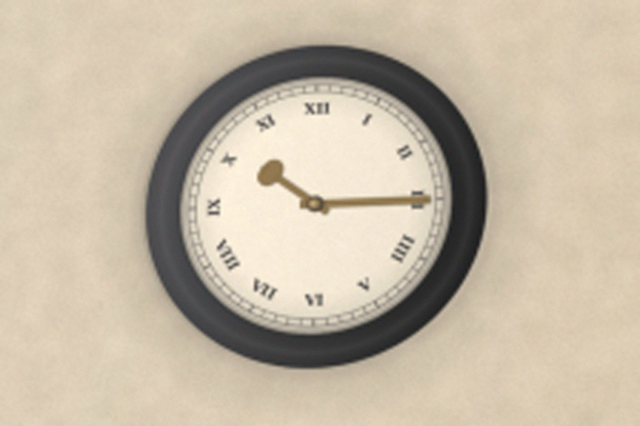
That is 10 h 15 min
